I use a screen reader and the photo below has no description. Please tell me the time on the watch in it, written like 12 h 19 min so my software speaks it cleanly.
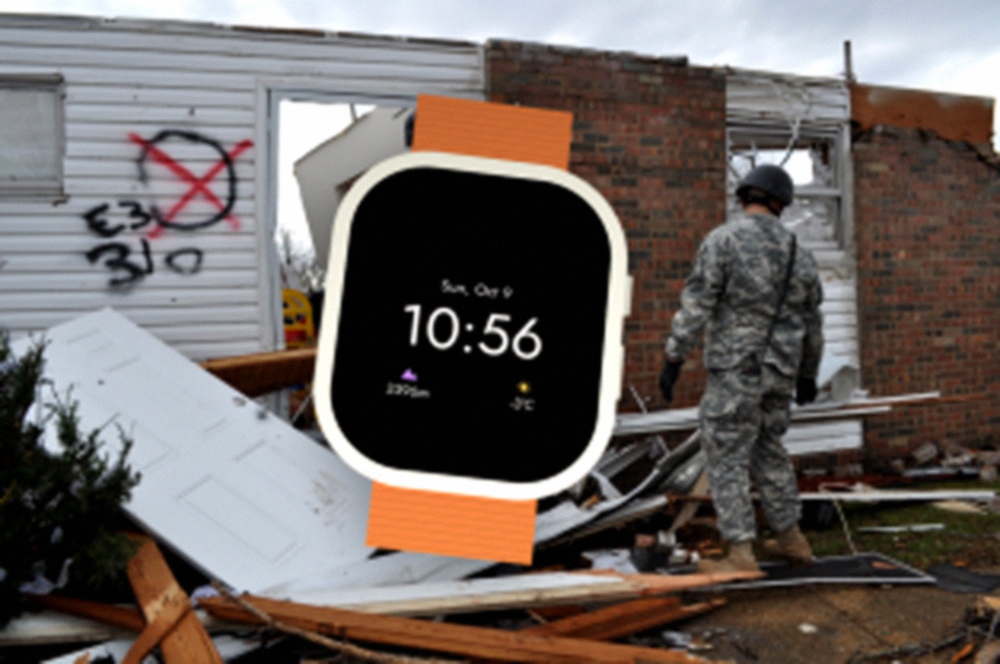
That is 10 h 56 min
